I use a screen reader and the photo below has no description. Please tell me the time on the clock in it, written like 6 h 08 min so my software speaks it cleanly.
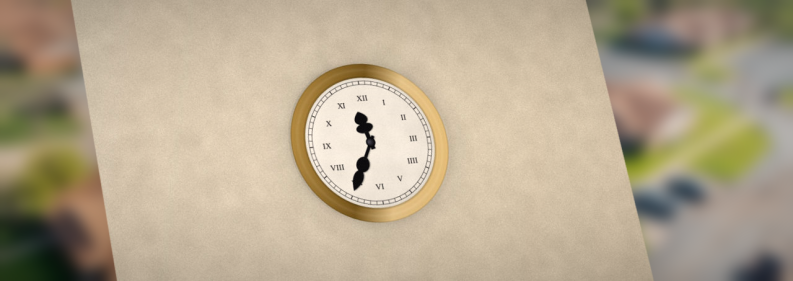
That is 11 h 35 min
